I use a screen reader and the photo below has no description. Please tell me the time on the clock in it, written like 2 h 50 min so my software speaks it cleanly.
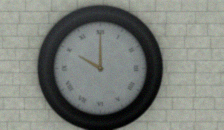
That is 10 h 00 min
